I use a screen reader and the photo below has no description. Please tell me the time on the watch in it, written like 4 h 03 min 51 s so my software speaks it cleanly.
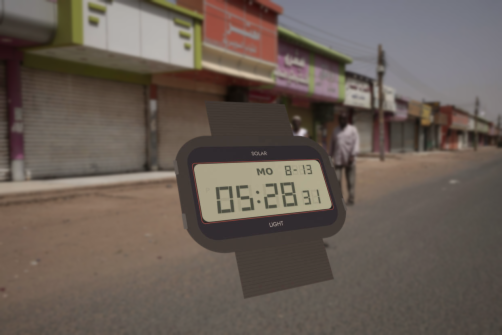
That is 5 h 28 min 31 s
